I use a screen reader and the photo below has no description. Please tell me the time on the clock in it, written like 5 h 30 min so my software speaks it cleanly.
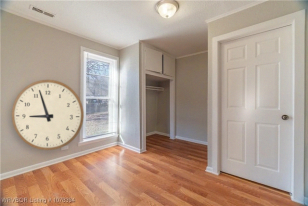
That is 8 h 57 min
